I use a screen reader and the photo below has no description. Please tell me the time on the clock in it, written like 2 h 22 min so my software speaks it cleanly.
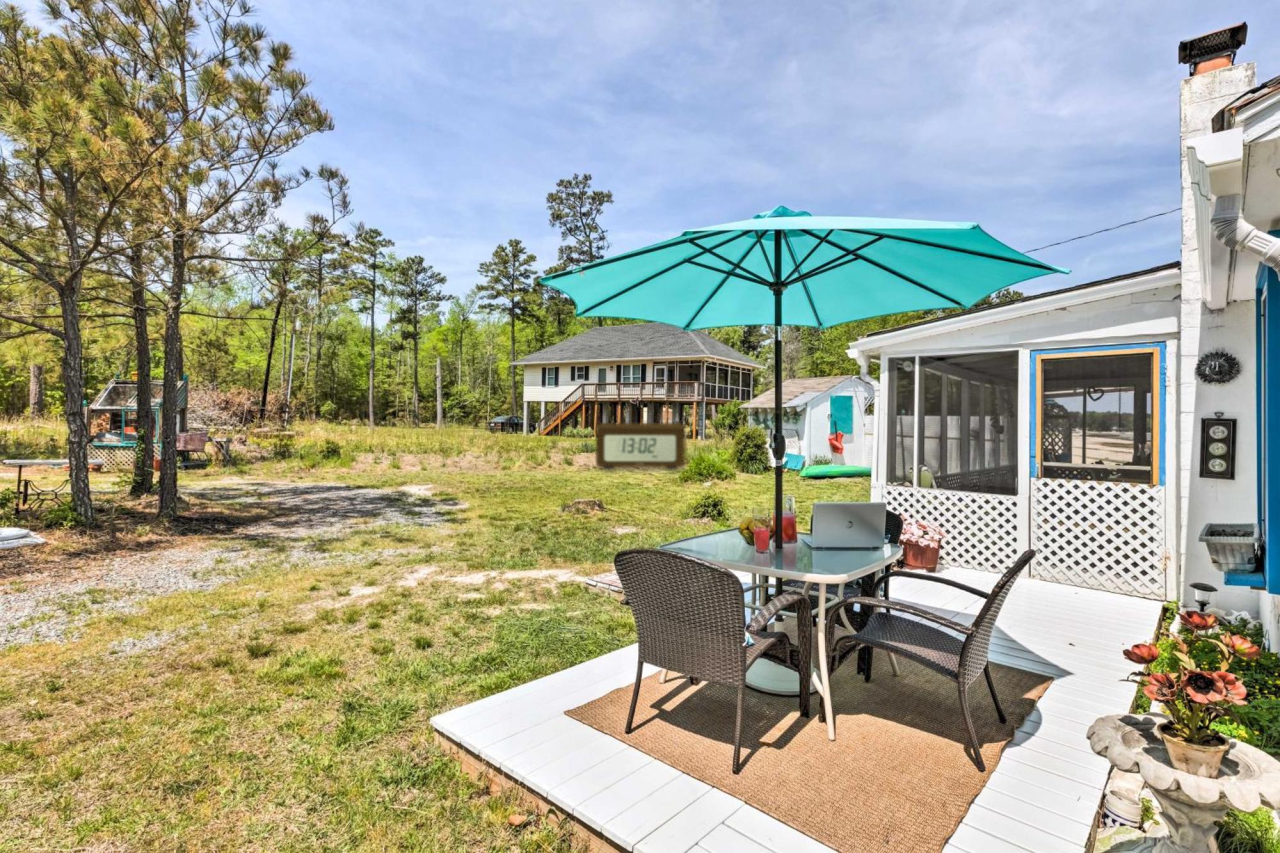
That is 13 h 02 min
